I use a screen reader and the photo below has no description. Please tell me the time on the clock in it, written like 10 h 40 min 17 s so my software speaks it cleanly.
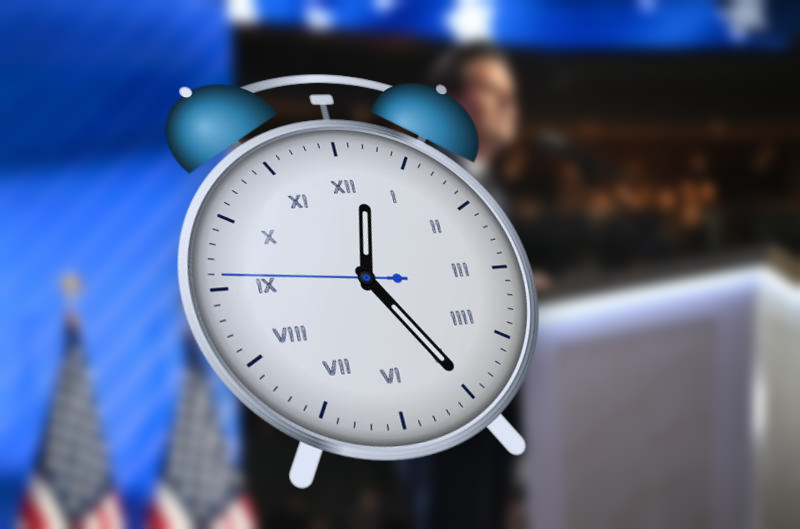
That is 12 h 24 min 46 s
